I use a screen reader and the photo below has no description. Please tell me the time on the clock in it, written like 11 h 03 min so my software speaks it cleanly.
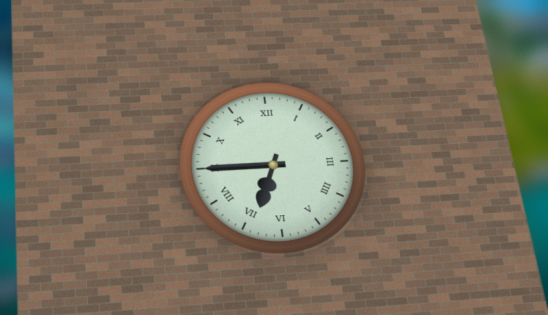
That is 6 h 45 min
